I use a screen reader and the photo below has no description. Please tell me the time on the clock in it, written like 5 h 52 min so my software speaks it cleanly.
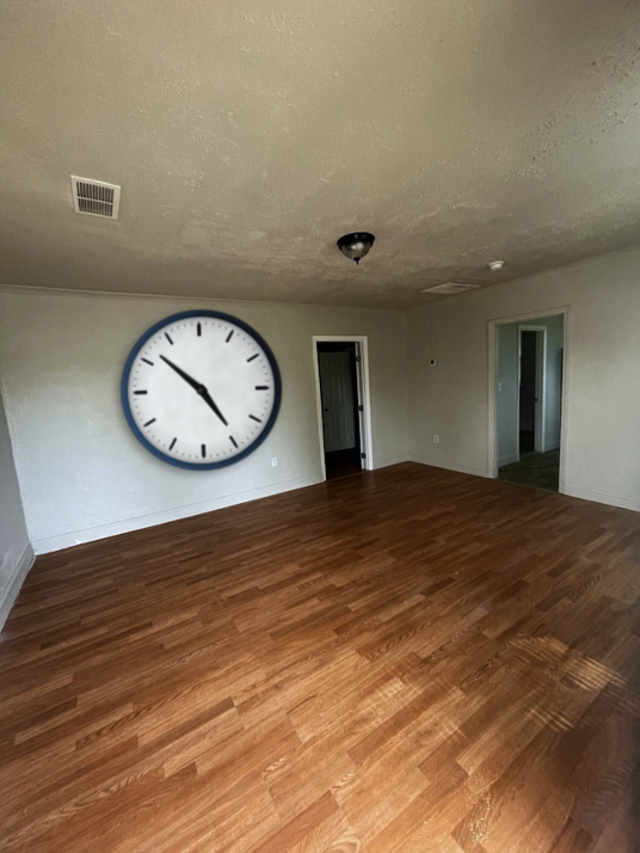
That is 4 h 52 min
